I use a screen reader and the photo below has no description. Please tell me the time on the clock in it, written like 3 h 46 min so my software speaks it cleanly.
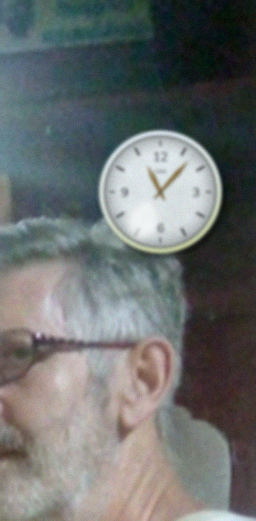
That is 11 h 07 min
